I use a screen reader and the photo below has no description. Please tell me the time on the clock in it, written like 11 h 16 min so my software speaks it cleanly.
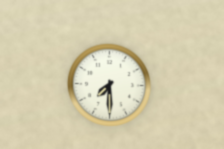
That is 7 h 30 min
